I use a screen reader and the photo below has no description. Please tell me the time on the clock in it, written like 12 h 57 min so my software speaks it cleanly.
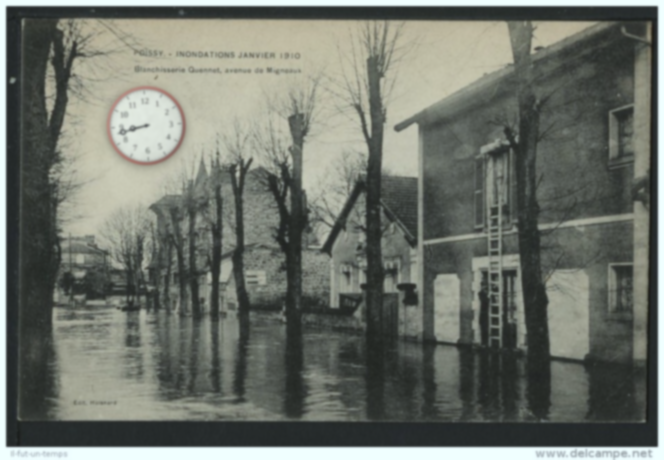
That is 8 h 43 min
